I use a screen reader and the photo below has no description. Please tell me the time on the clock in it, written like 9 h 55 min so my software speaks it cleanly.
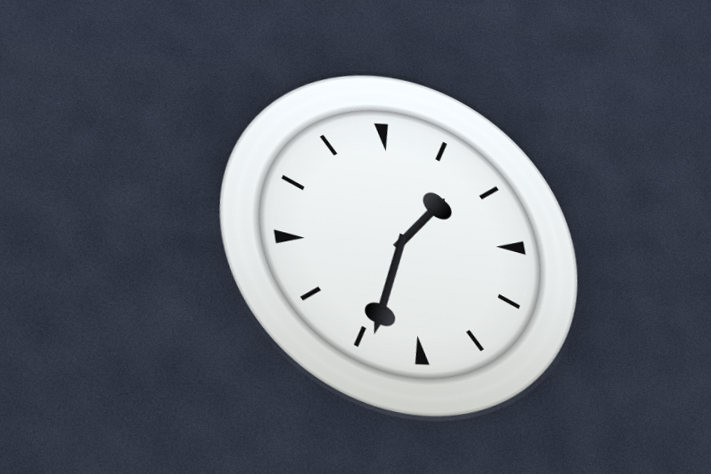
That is 1 h 34 min
